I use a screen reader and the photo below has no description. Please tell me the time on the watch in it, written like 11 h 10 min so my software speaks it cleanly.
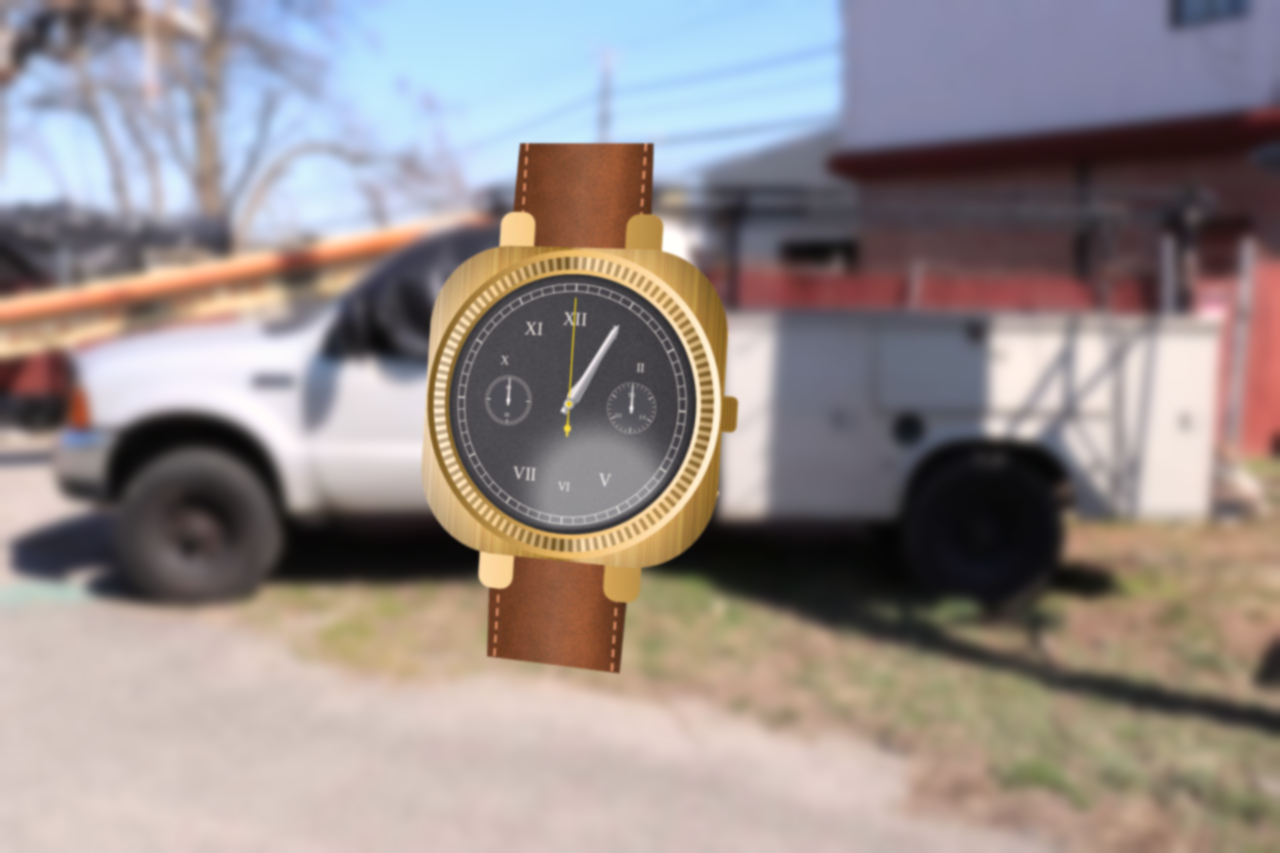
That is 1 h 05 min
